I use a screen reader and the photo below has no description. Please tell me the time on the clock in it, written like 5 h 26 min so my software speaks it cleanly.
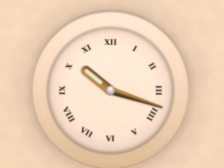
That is 10 h 18 min
